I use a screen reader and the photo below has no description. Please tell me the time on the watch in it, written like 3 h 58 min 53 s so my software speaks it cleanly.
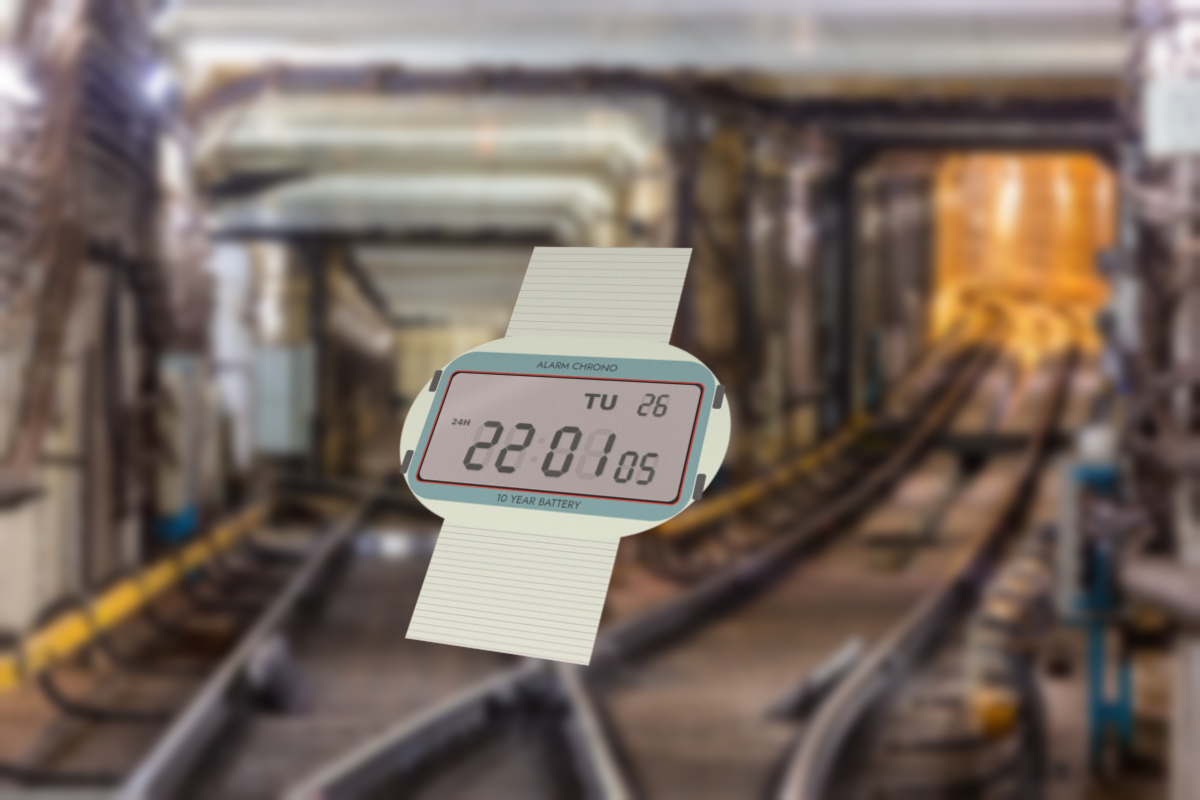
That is 22 h 01 min 05 s
